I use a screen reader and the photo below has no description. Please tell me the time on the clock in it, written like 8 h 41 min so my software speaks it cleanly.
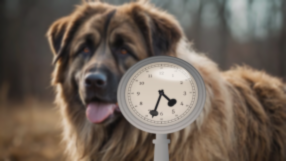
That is 4 h 33 min
